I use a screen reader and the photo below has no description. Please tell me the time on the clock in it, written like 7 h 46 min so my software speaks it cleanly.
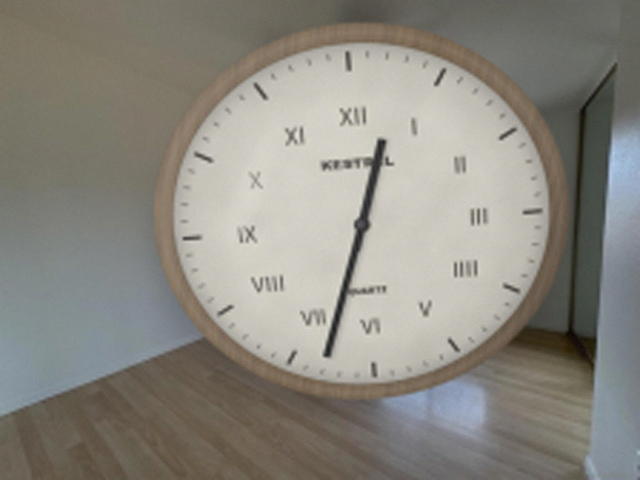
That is 12 h 33 min
